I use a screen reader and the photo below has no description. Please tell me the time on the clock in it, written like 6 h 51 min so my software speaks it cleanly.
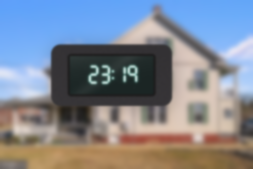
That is 23 h 19 min
